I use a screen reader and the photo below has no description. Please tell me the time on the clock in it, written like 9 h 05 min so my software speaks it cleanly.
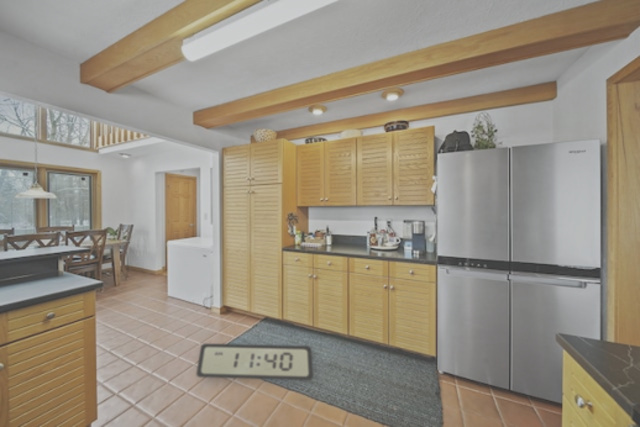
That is 11 h 40 min
